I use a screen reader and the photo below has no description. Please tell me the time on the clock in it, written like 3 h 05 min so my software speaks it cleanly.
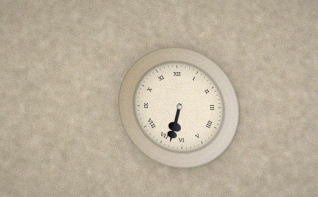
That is 6 h 33 min
